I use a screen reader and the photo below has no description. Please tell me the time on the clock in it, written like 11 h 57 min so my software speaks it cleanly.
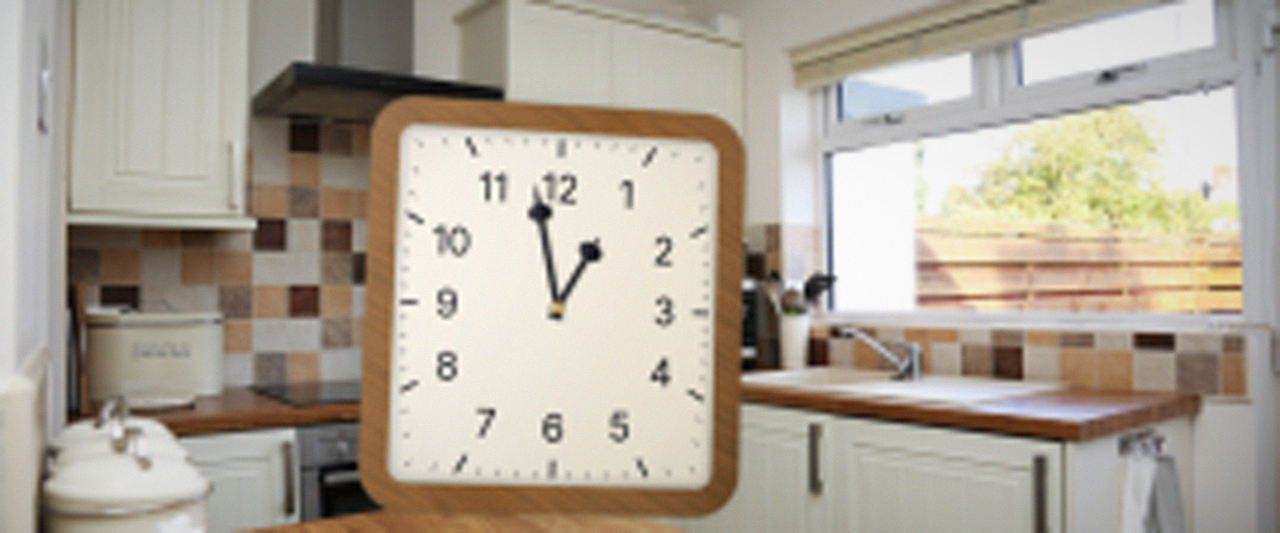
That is 12 h 58 min
